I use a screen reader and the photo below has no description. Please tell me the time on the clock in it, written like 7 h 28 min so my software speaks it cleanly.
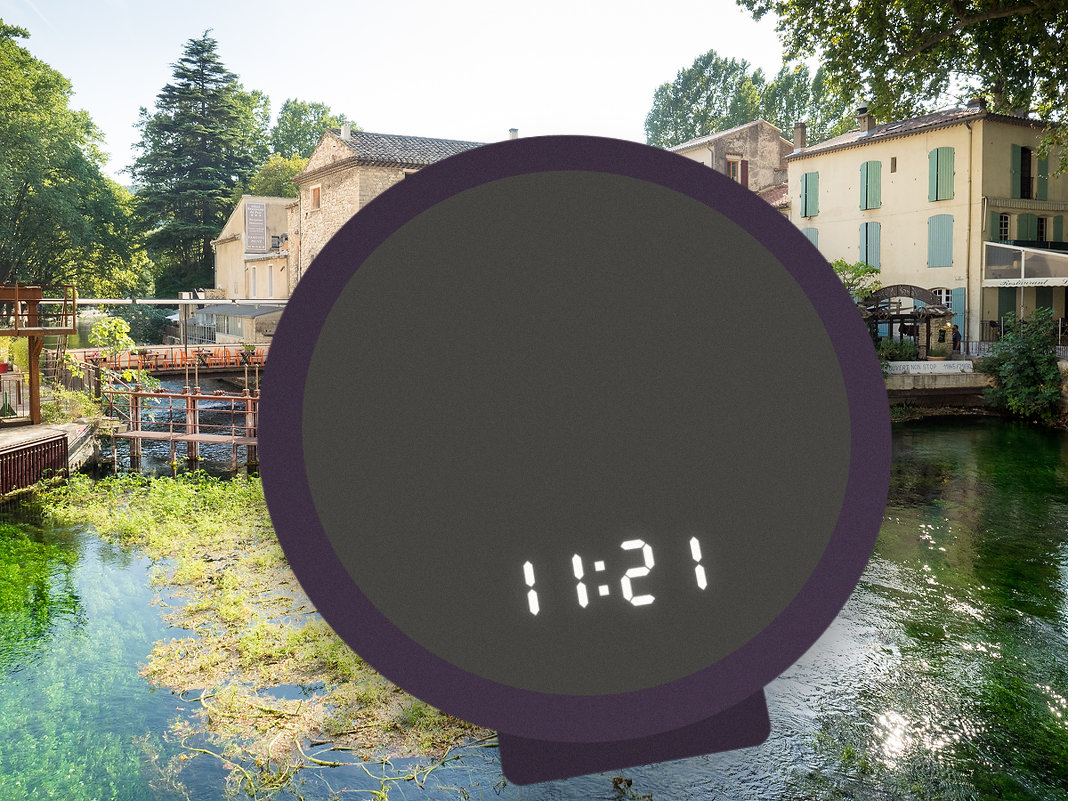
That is 11 h 21 min
